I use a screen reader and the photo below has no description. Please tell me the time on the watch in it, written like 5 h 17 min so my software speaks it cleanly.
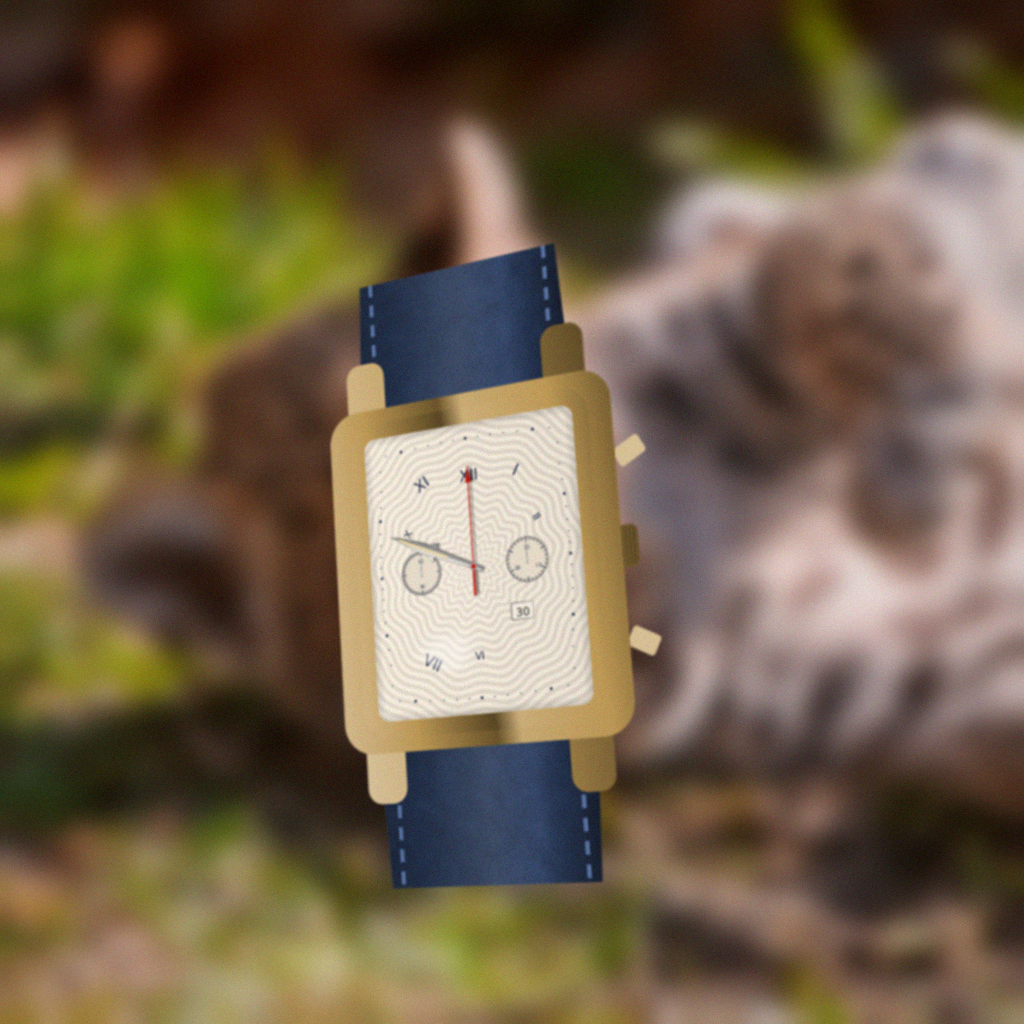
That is 9 h 49 min
